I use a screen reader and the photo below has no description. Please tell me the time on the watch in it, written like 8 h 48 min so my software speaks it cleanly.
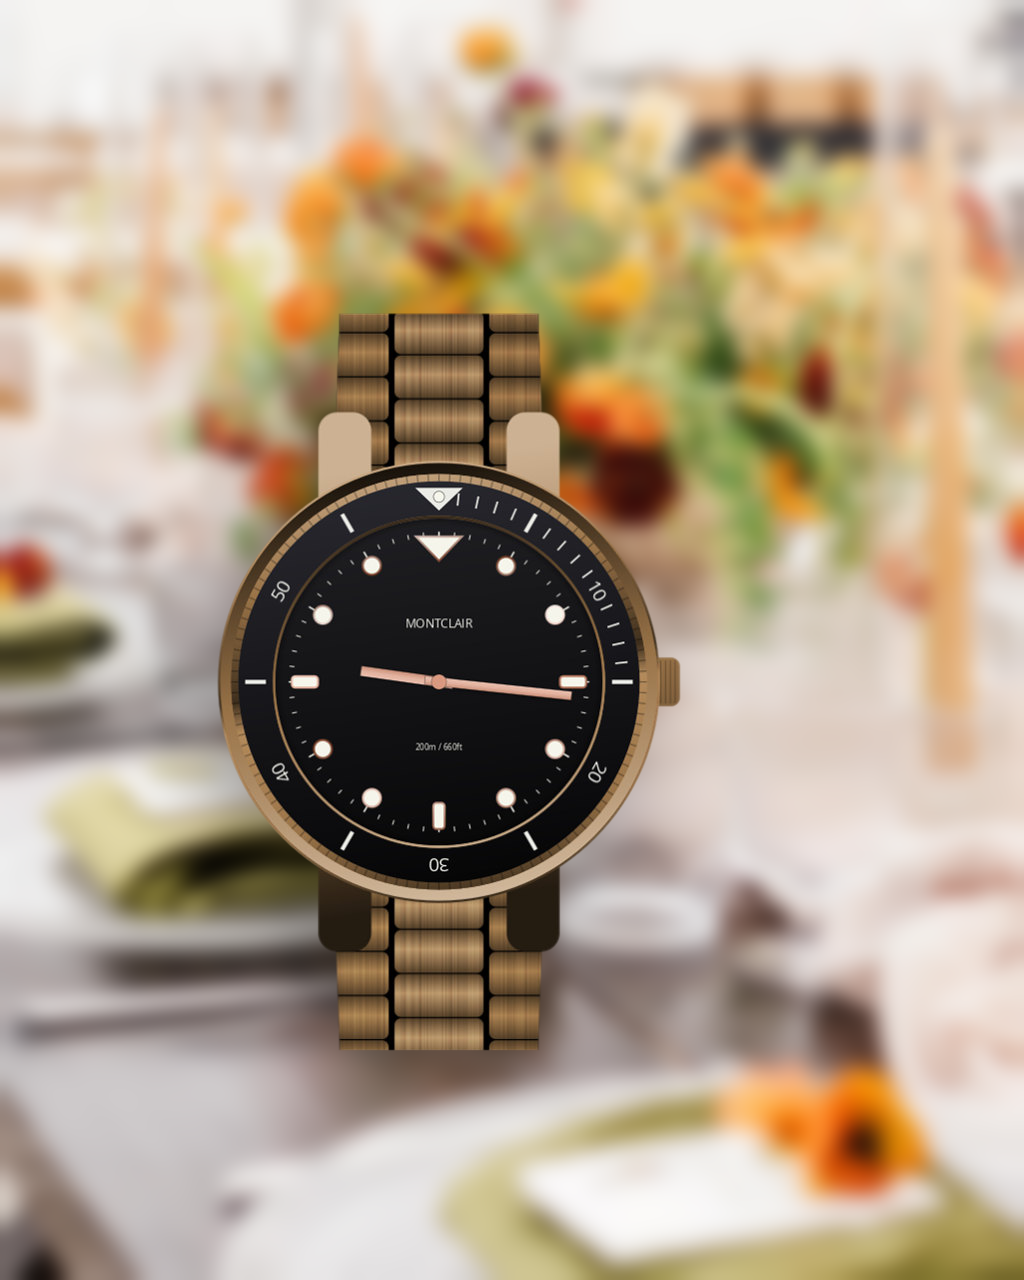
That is 9 h 16 min
